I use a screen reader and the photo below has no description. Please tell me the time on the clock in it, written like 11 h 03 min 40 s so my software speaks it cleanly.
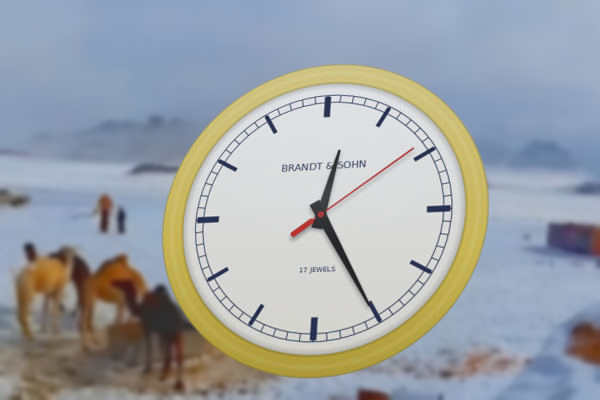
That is 12 h 25 min 09 s
